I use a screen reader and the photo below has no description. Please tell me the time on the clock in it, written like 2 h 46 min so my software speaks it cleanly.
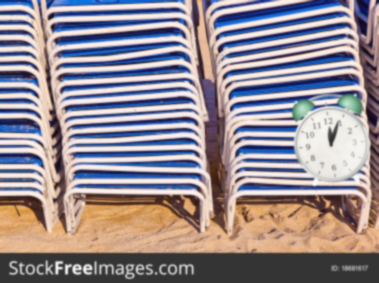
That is 12 h 04 min
